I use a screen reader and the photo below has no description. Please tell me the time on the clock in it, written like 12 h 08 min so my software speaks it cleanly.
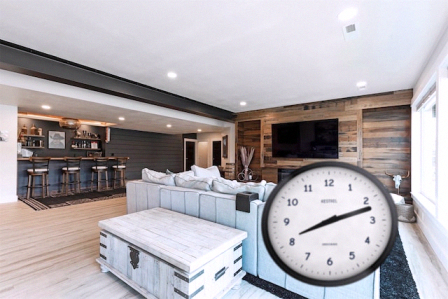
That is 8 h 12 min
